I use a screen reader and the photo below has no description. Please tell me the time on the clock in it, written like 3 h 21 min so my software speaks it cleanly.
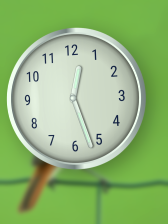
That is 12 h 27 min
